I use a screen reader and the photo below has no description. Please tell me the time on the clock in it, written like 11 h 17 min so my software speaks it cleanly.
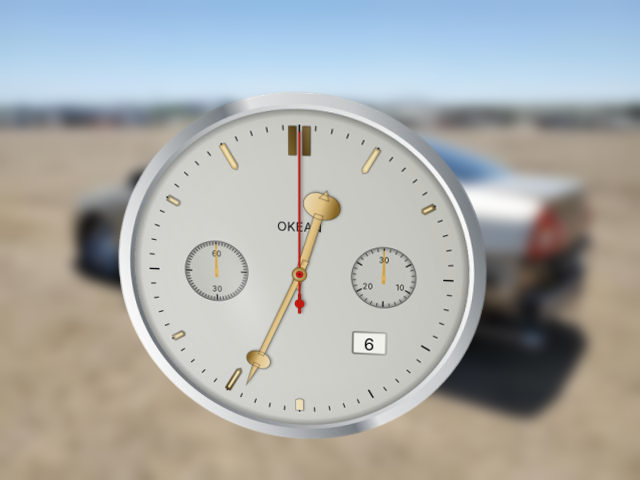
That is 12 h 34 min
